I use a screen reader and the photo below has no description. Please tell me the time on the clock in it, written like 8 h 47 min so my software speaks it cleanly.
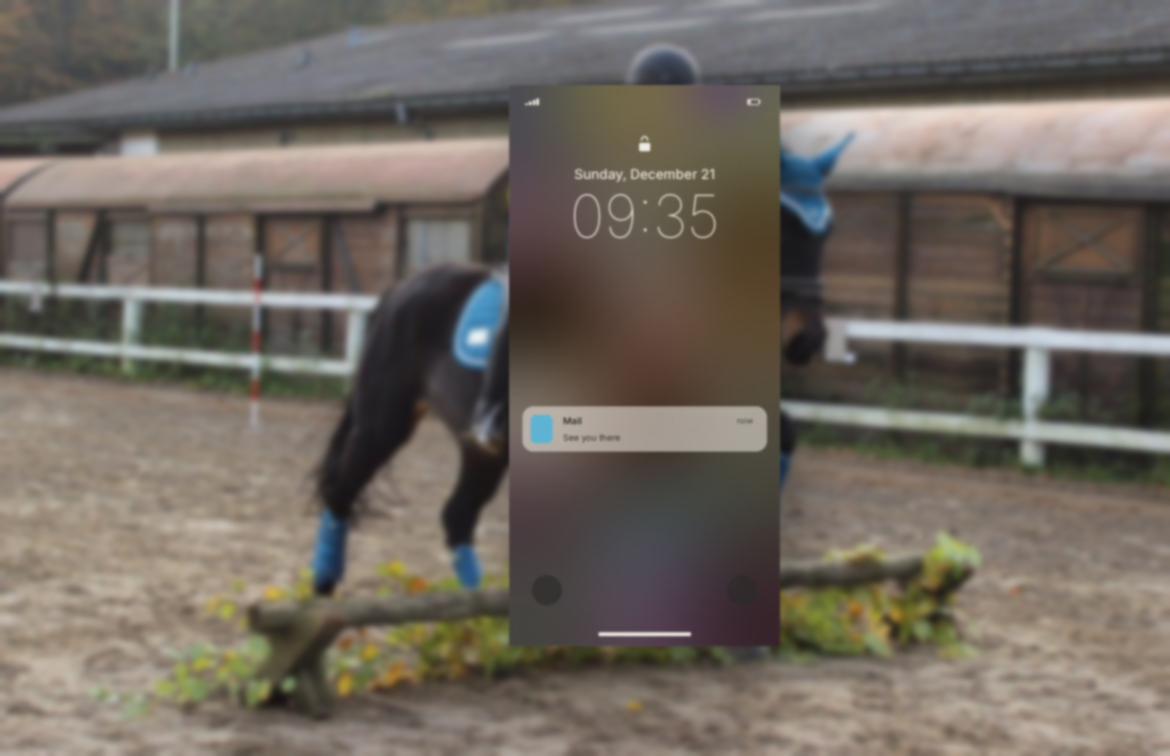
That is 9 h 35 min
